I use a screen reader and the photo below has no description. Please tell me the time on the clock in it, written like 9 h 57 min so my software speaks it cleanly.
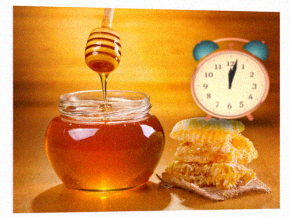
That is 12 h 02 min
